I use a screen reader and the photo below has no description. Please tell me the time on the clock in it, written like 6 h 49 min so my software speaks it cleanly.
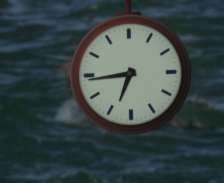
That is 6 h 44 min
